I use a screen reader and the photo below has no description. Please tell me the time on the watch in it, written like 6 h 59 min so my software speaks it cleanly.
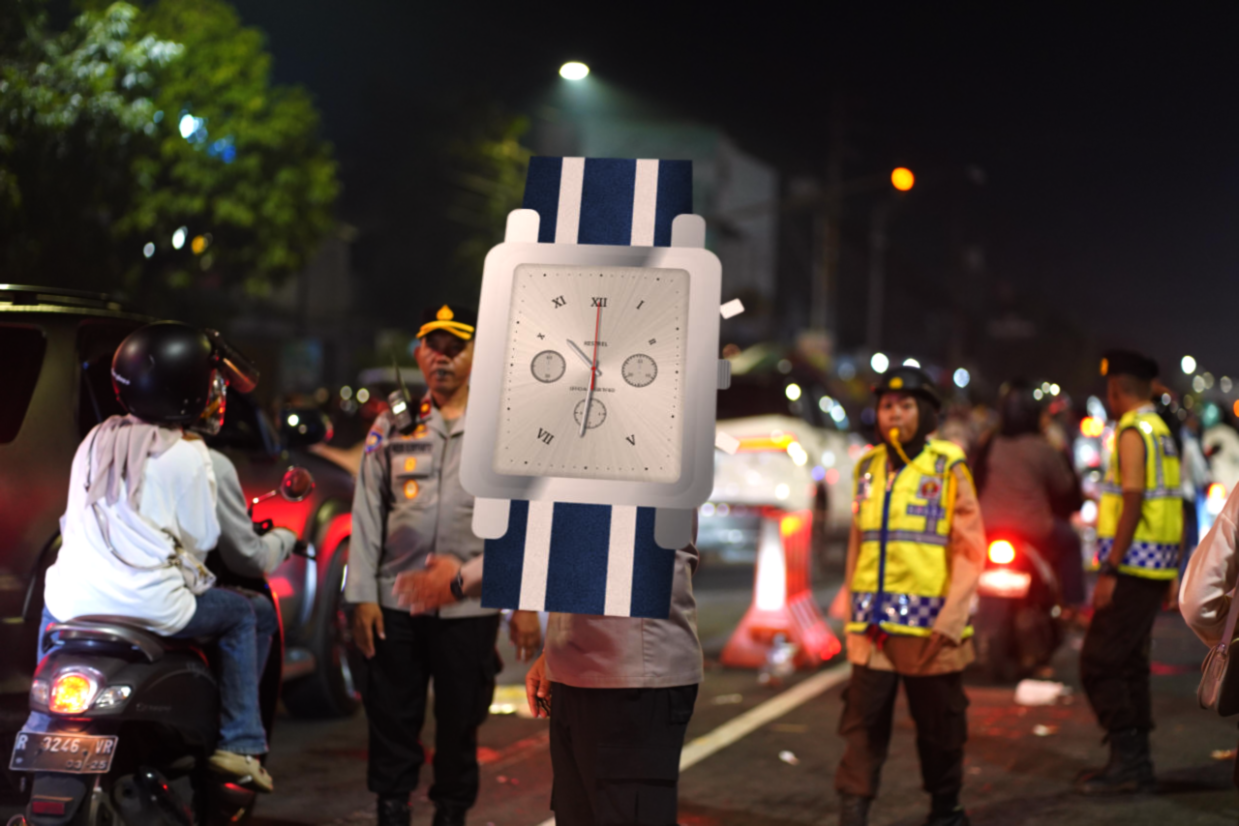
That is 10 h 31 min
